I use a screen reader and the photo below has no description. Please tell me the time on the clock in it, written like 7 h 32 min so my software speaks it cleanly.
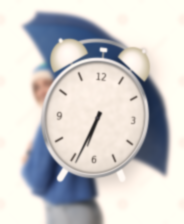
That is 6 h 34 min
